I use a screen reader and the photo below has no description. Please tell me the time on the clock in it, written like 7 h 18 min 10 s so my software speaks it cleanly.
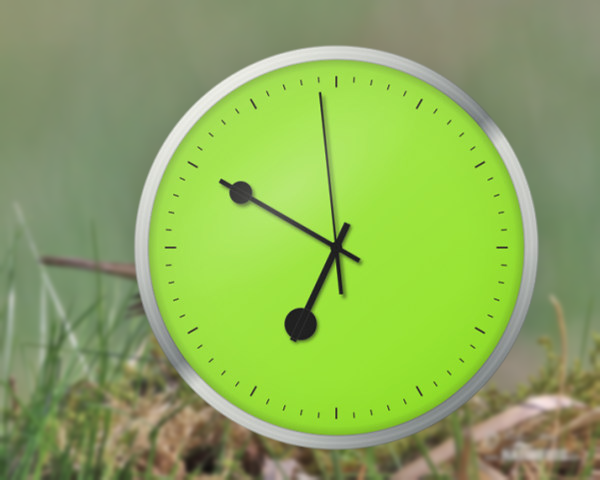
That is 6 h 49 min 59 s
